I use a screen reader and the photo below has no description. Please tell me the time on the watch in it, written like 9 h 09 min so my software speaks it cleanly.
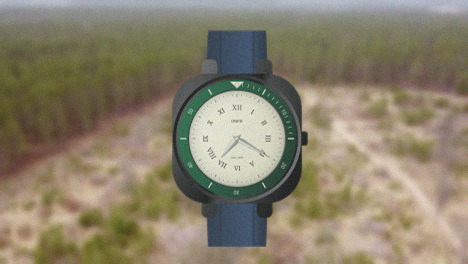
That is 7 h 20 min
